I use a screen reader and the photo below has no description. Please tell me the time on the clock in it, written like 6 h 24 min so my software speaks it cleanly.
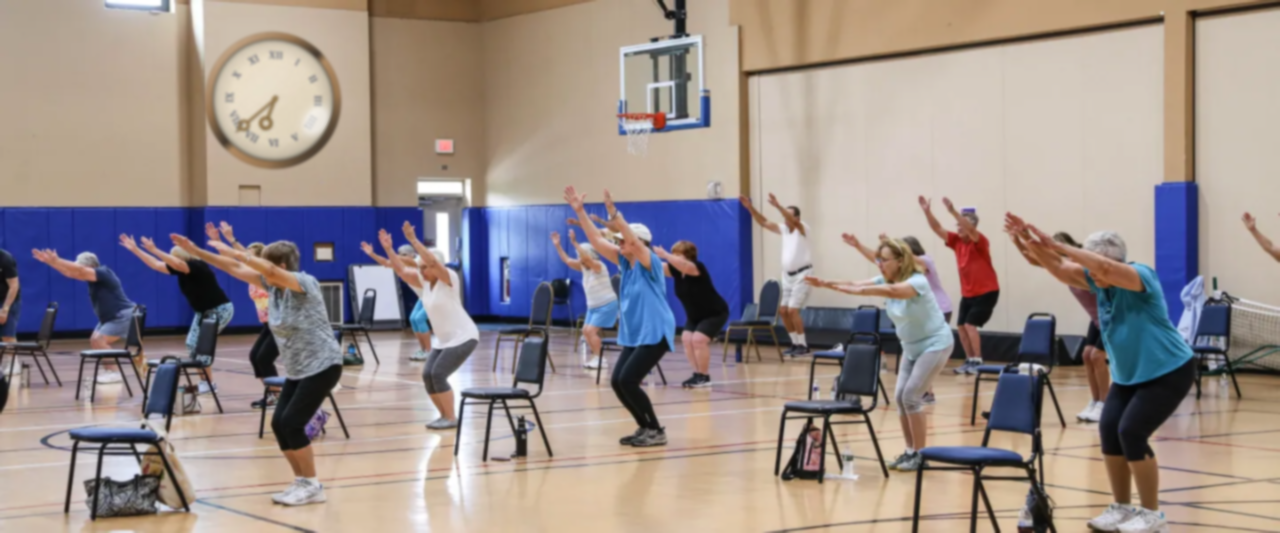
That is 6 h 38 min
